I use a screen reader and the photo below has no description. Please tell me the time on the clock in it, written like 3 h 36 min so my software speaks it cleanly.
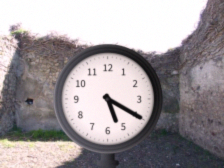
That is 5 h 20 min
